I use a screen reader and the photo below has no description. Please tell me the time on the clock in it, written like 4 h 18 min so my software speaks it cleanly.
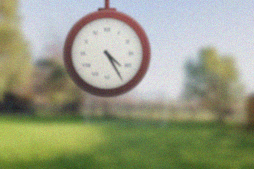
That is 4 h 25 min
